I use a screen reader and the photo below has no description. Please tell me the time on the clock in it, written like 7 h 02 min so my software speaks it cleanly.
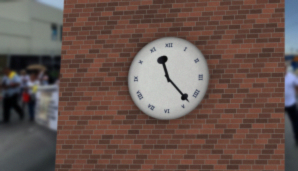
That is 11 h 23 min
